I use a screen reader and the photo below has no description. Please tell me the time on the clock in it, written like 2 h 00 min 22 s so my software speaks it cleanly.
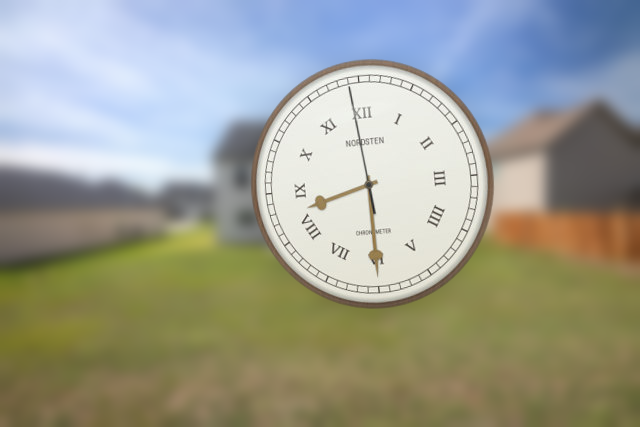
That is 8 h 29 min 59 s
